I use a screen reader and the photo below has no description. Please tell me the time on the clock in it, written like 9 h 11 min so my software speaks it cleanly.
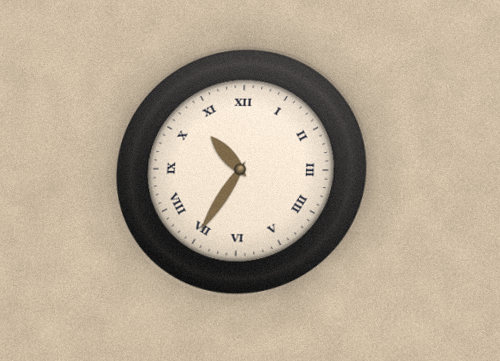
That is 10 h 35 min
